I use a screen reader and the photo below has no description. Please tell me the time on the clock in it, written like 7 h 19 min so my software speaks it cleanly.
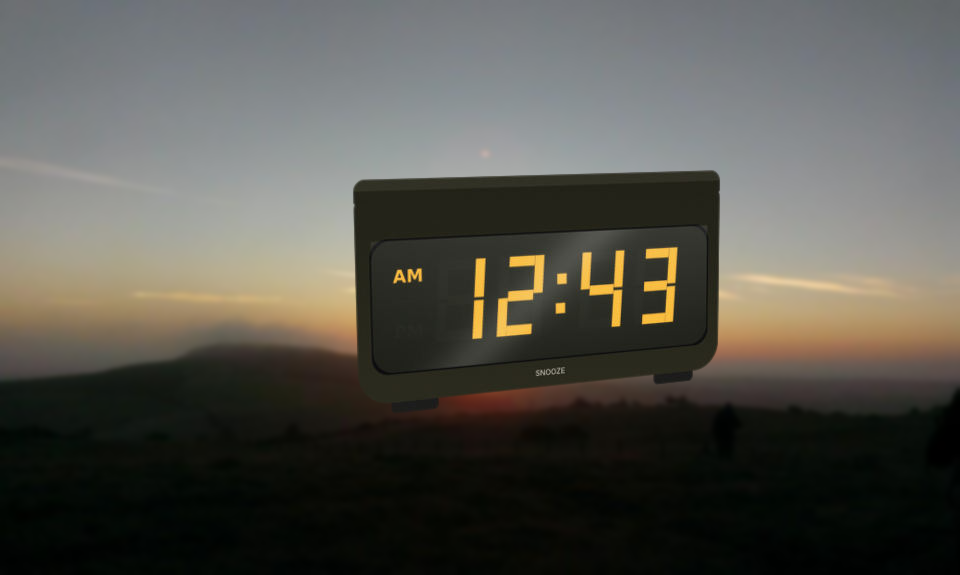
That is 12 h 43 min
